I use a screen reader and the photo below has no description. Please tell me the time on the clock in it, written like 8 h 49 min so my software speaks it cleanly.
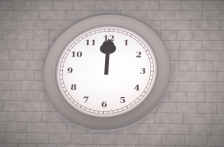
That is 12 h 00 min
